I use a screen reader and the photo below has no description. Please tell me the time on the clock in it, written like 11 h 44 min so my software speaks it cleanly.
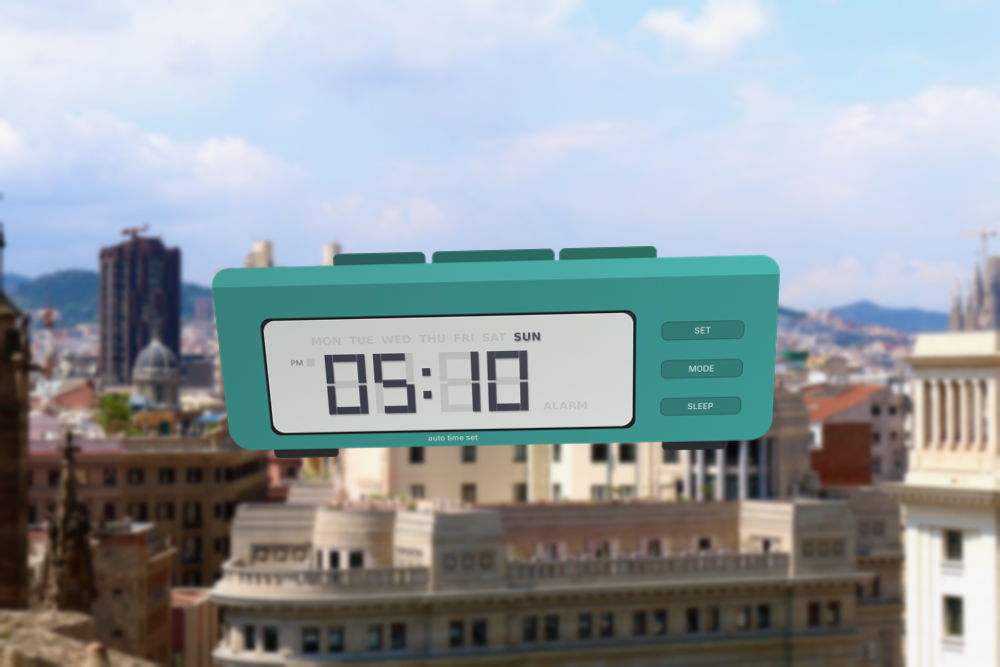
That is 5 h 10 min
